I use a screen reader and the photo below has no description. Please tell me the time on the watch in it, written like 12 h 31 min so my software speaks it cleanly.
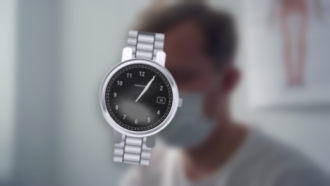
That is 1 h 05 min
